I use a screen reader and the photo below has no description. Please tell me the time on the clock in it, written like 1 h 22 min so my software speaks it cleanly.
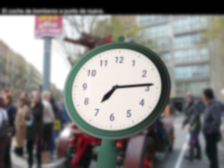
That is 7 h 14 min
